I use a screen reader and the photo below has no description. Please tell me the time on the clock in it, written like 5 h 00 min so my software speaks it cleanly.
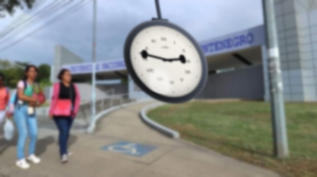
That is 2 h 47 min
